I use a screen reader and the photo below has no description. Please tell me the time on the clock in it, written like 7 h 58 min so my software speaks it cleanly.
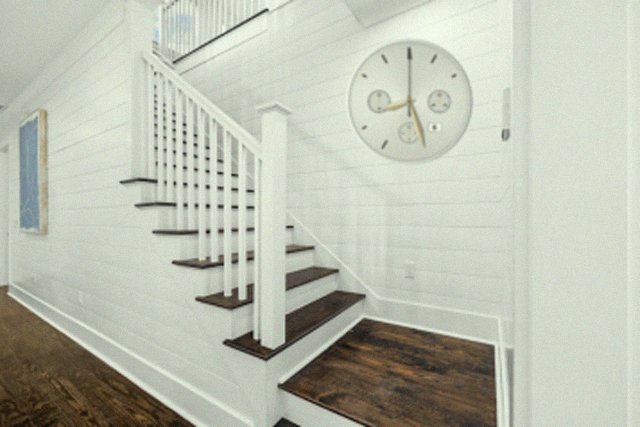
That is 8 h 27 min
